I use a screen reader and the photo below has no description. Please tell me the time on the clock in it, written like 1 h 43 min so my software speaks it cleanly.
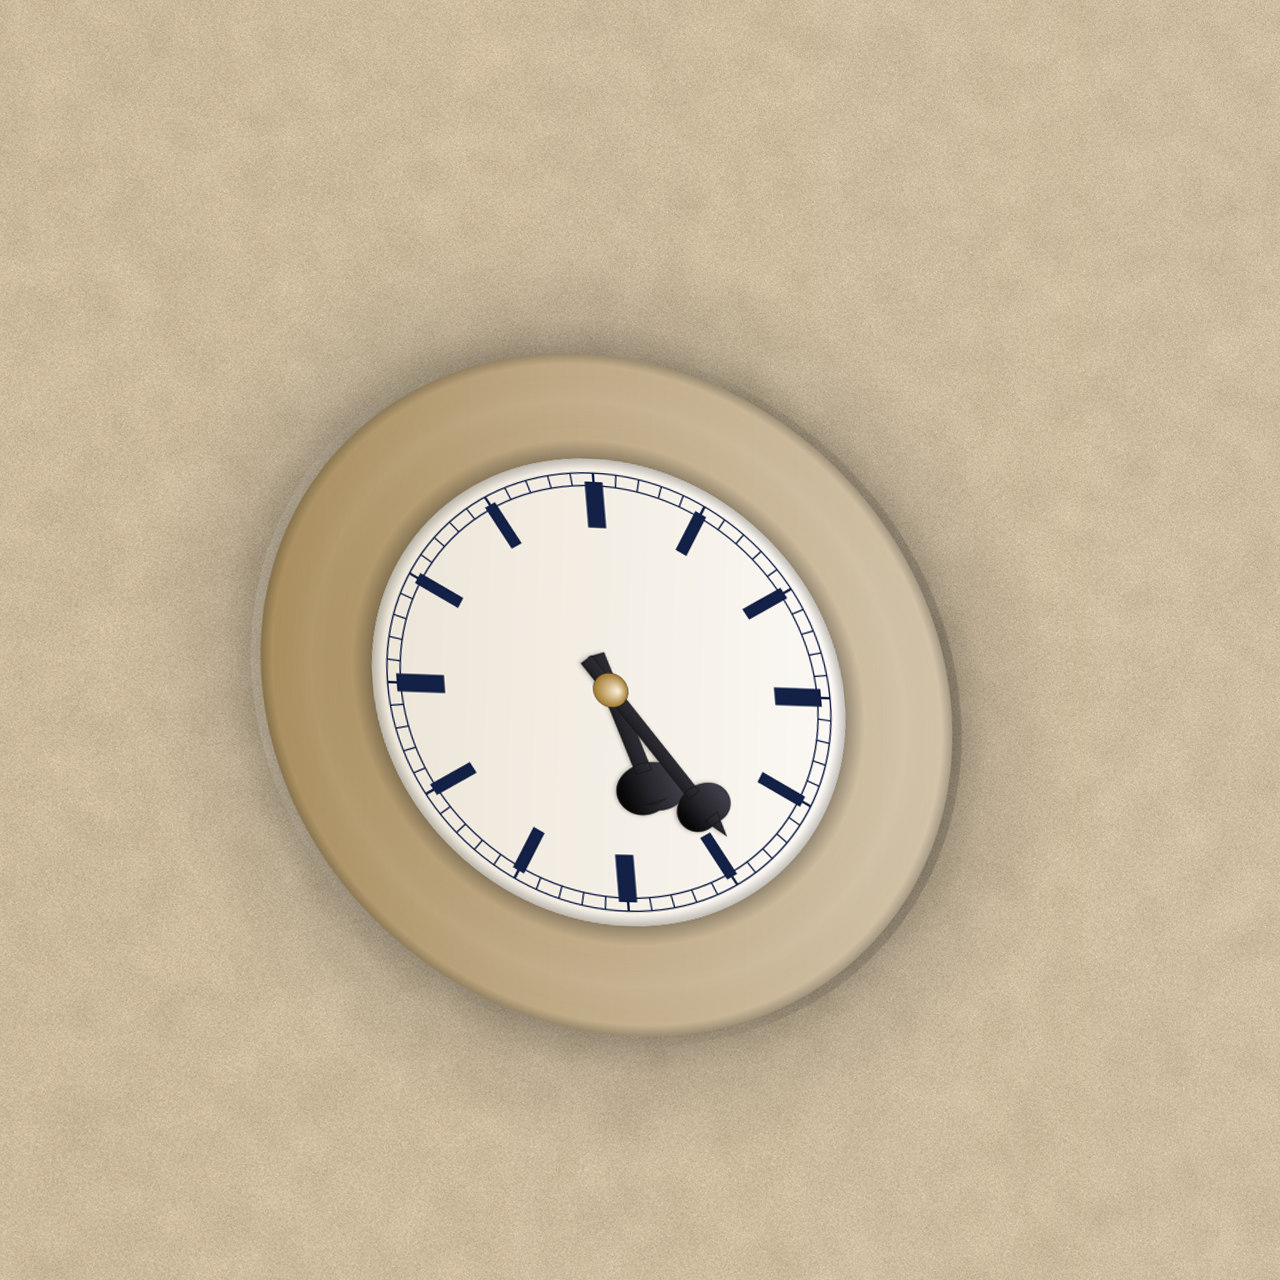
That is 5 h 24 min
